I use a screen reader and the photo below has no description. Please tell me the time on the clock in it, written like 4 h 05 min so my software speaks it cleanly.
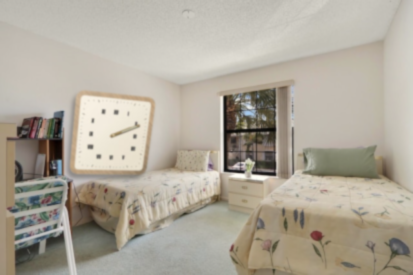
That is 2 h 11 min
